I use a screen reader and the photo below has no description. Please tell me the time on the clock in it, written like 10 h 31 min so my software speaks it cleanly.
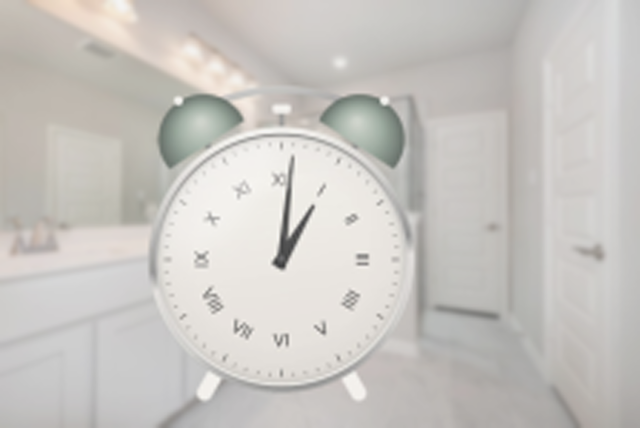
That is 1 h 01 min
